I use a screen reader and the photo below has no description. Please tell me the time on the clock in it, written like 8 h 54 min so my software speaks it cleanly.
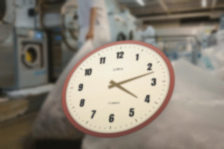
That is 4 h 12 min
